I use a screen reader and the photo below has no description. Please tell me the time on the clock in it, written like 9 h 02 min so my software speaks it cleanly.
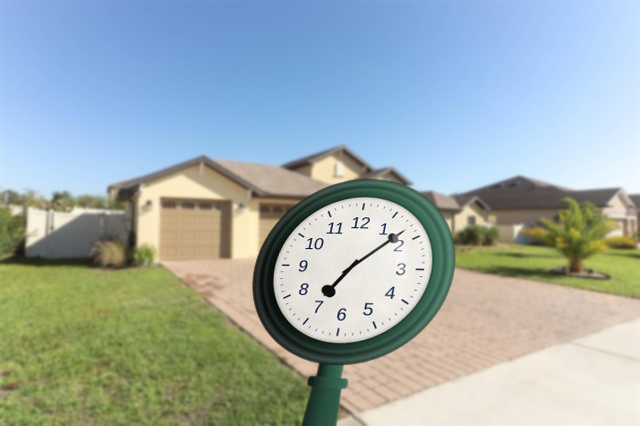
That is 7 h 08 min
